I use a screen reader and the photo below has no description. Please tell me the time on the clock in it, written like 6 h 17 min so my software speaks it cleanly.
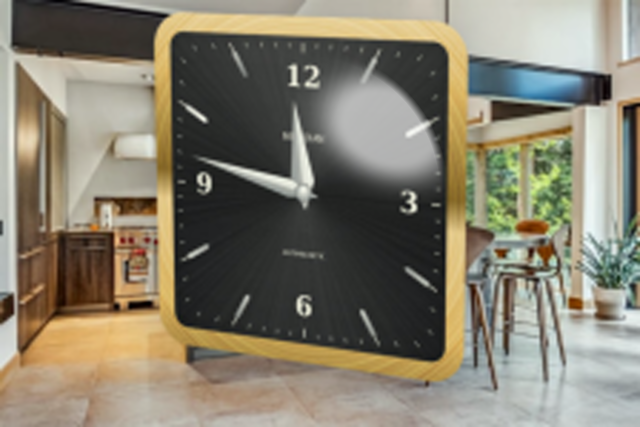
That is 11 h 47 min
